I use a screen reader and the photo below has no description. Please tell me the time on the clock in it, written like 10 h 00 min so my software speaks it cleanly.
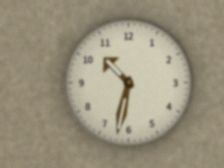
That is 10 h 32 min
